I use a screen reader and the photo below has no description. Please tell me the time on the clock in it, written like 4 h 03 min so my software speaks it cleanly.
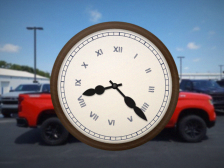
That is 8 h 22 min
